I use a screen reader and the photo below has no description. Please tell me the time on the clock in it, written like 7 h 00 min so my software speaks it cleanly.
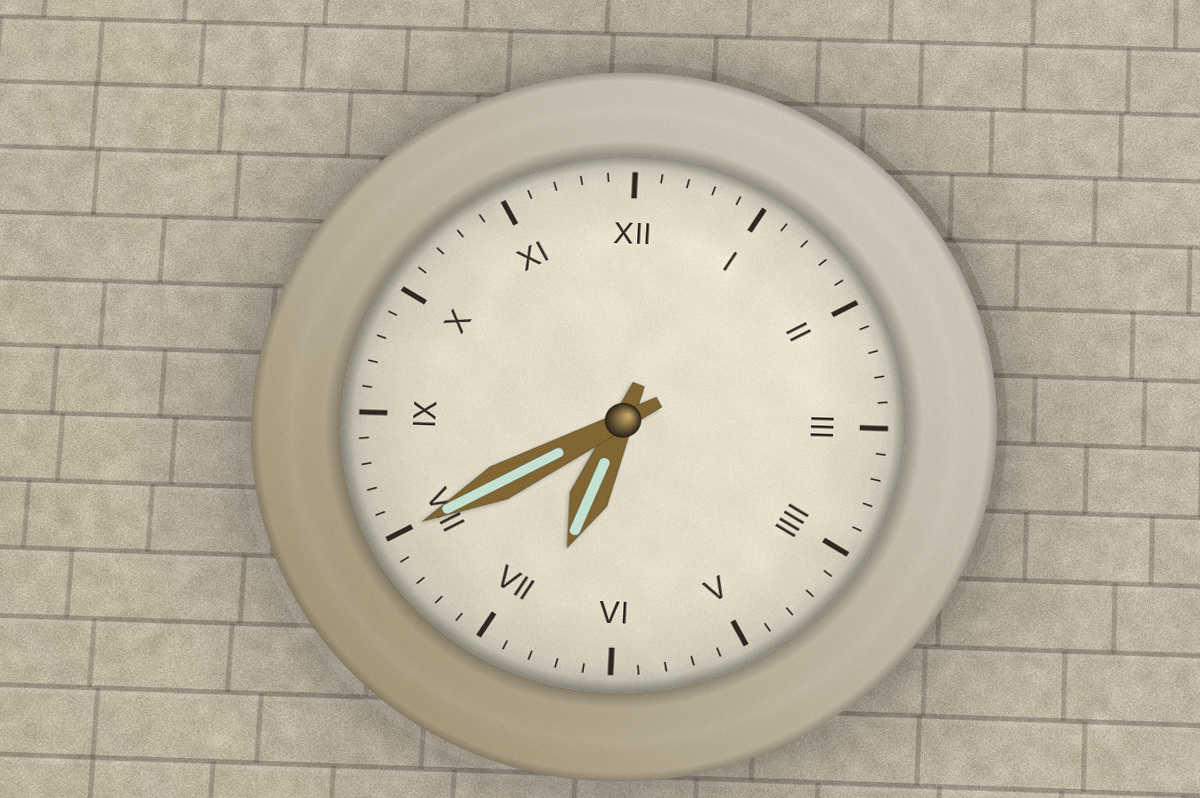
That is 6 h 40 min
